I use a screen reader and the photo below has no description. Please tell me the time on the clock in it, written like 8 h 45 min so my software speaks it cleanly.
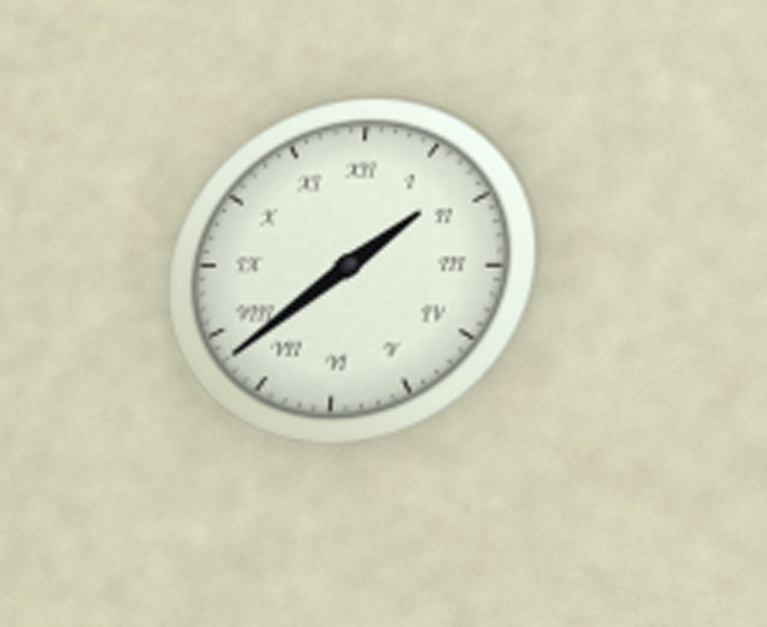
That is 1 h 38 min
